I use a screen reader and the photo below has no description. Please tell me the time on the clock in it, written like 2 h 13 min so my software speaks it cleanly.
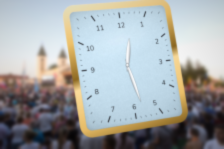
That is 12 h 28 min
